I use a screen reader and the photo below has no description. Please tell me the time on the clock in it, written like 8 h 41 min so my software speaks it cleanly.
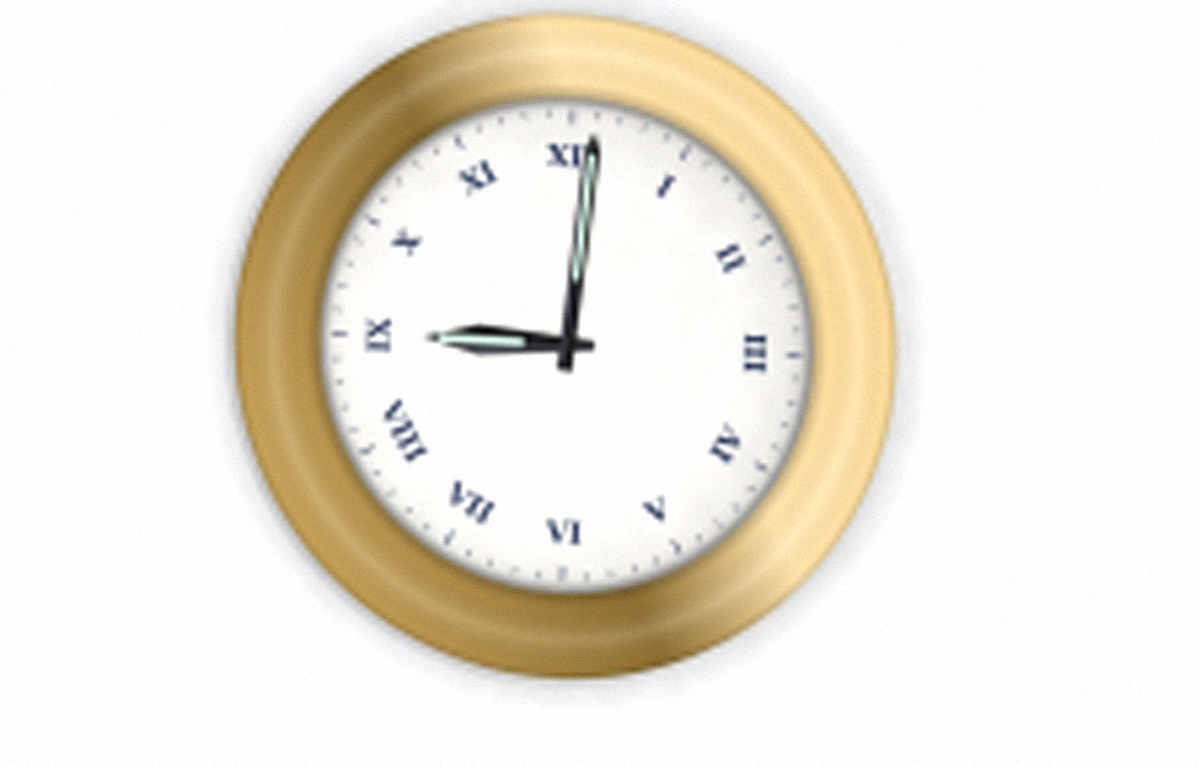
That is 9 h 01 min
